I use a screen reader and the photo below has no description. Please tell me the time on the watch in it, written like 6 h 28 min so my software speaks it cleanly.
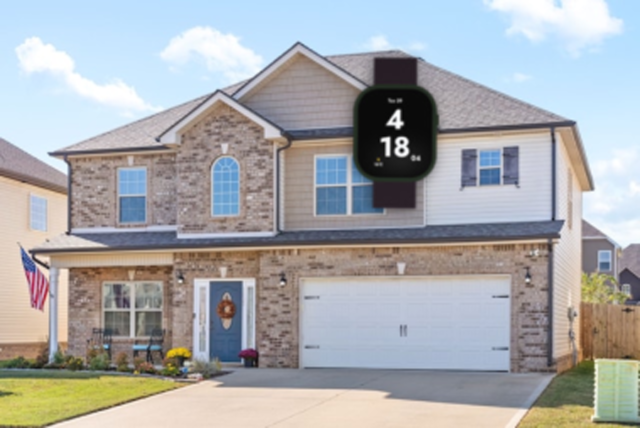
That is 4 h 18 min
